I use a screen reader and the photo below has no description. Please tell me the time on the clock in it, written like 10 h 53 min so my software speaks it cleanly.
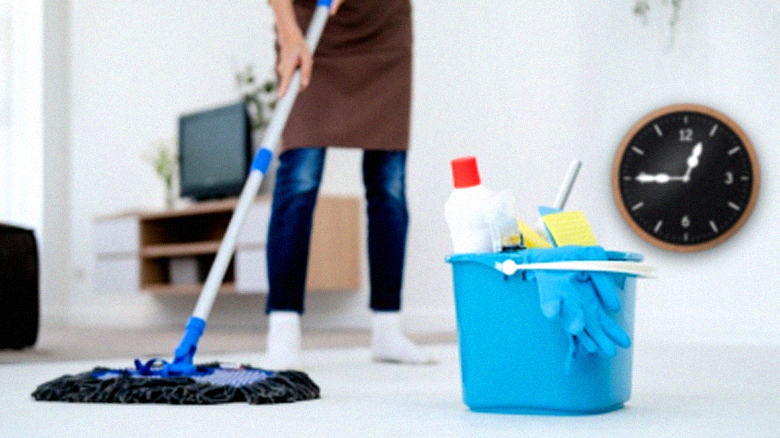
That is 12 h 45 min
